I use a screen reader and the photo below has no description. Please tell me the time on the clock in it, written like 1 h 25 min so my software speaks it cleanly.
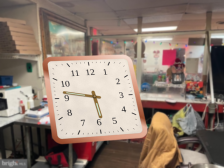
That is 5 h 47 min
